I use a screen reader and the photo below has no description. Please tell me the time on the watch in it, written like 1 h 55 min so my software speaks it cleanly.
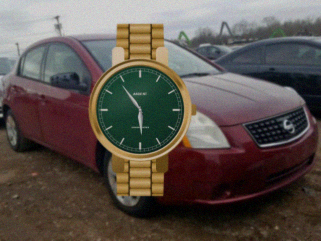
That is 5 h 54 min
